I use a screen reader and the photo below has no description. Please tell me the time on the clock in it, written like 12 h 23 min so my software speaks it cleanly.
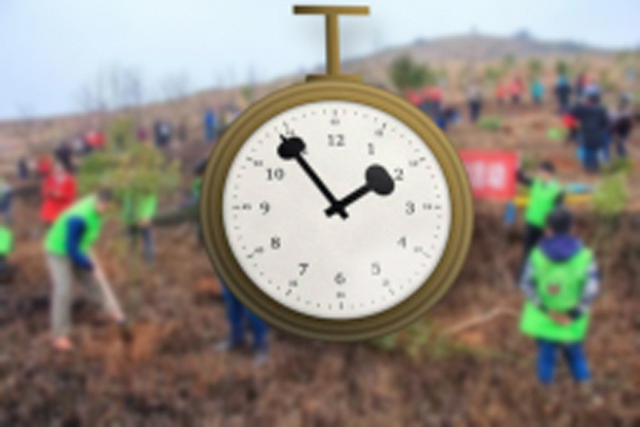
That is 1 h 54 min
